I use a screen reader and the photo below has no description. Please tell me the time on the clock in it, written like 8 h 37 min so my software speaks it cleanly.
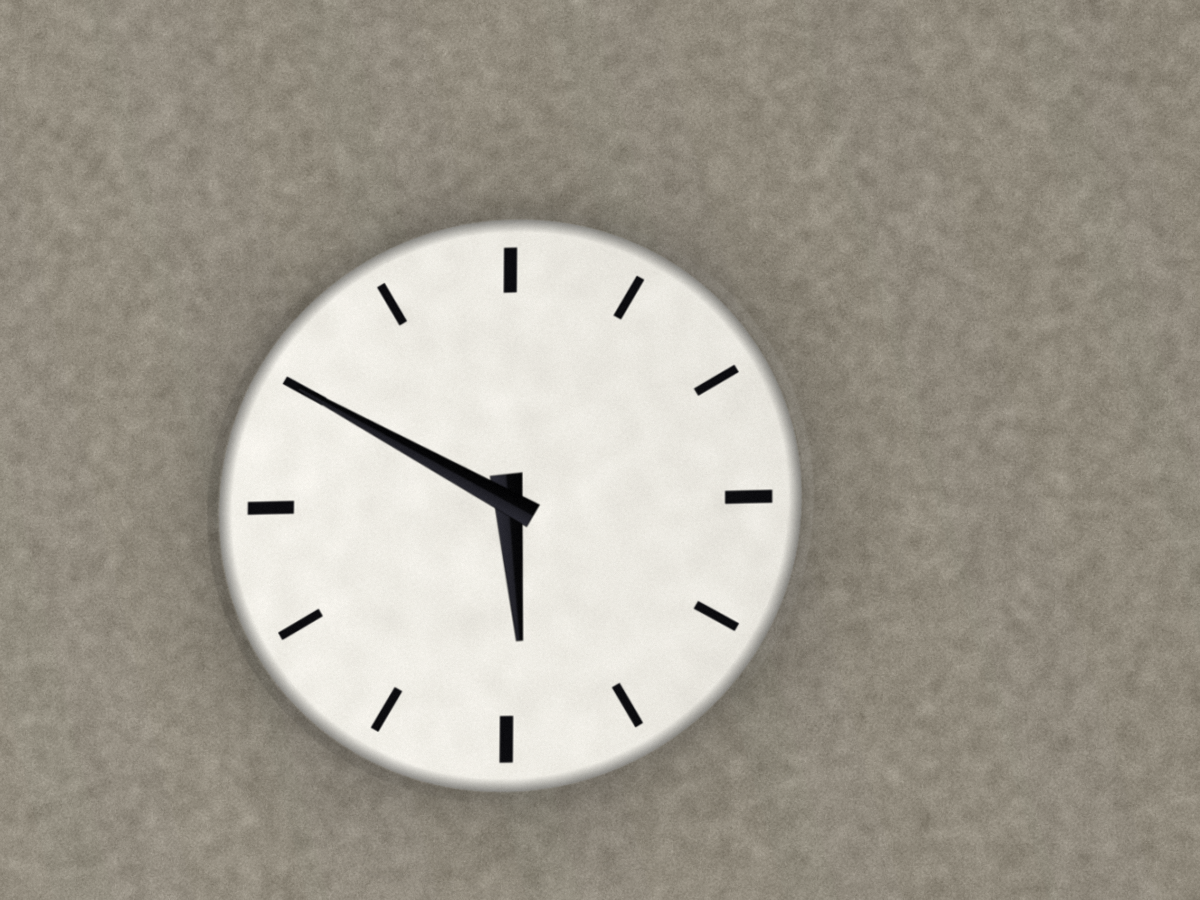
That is 5 h 50 min
